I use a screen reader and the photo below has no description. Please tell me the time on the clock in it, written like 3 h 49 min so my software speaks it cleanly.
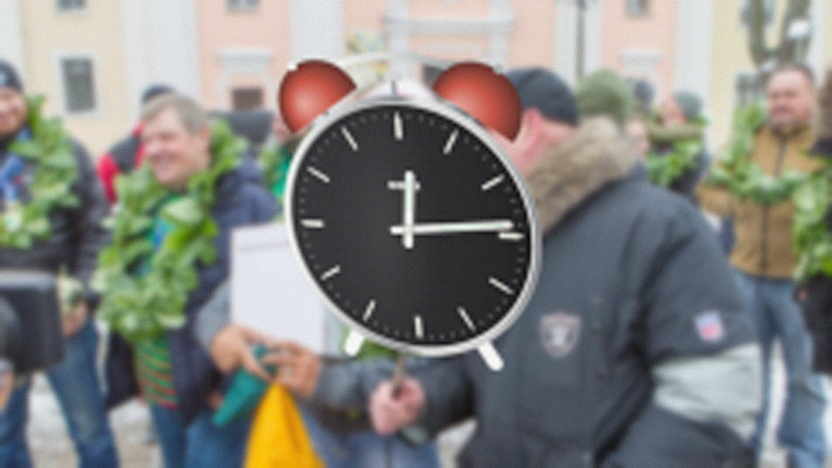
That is 12 h 14 min
